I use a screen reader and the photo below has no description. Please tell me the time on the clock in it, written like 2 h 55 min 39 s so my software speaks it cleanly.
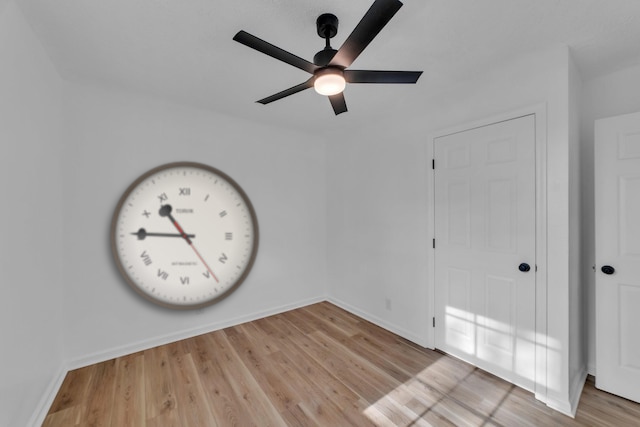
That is 10 h 45 min 24 s
